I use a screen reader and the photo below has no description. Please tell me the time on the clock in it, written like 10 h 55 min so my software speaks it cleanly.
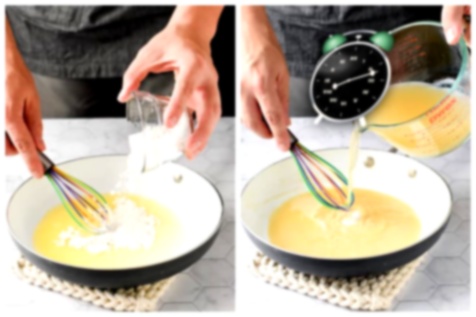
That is 8 h 12 min
